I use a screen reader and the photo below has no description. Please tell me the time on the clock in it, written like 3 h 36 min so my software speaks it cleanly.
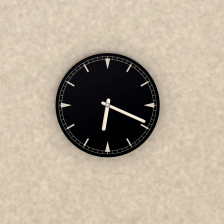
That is 6 h 19 min
